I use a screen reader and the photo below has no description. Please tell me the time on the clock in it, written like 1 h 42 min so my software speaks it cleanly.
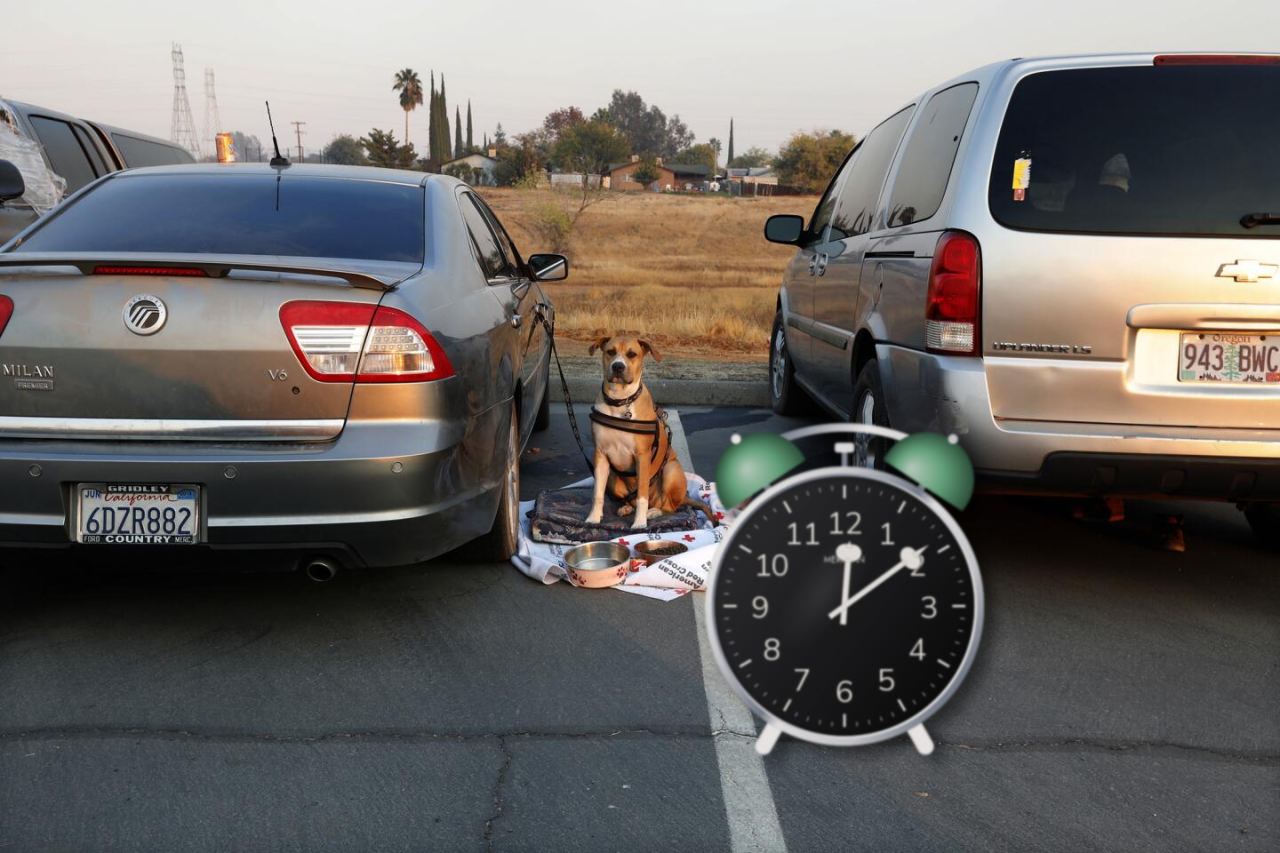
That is 12 h 09 min
